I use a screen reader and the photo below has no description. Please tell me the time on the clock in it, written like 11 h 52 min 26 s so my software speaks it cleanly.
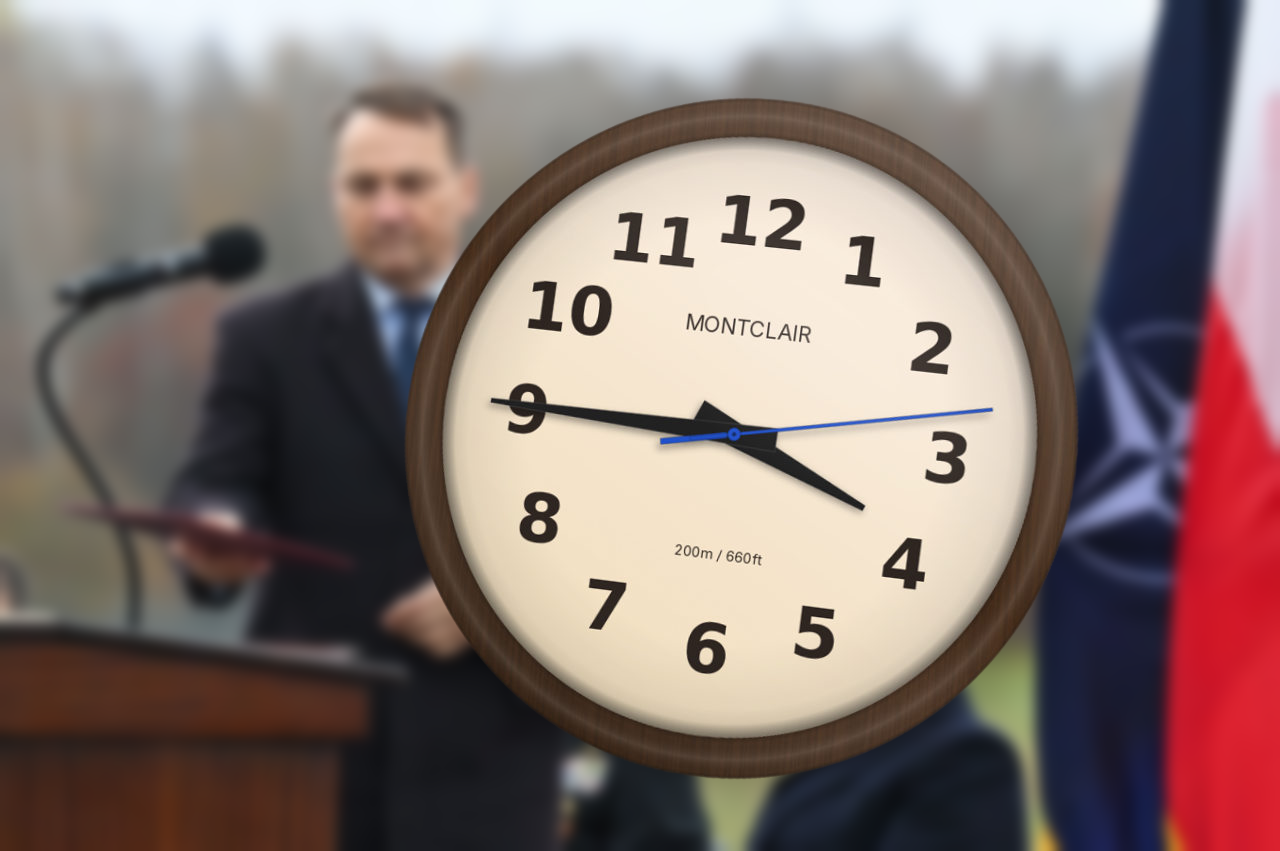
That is 3 h 45 min 13 s
